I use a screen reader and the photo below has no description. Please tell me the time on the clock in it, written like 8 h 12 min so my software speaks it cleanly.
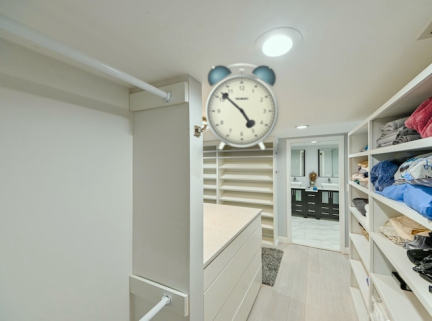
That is 4 h 52 min
